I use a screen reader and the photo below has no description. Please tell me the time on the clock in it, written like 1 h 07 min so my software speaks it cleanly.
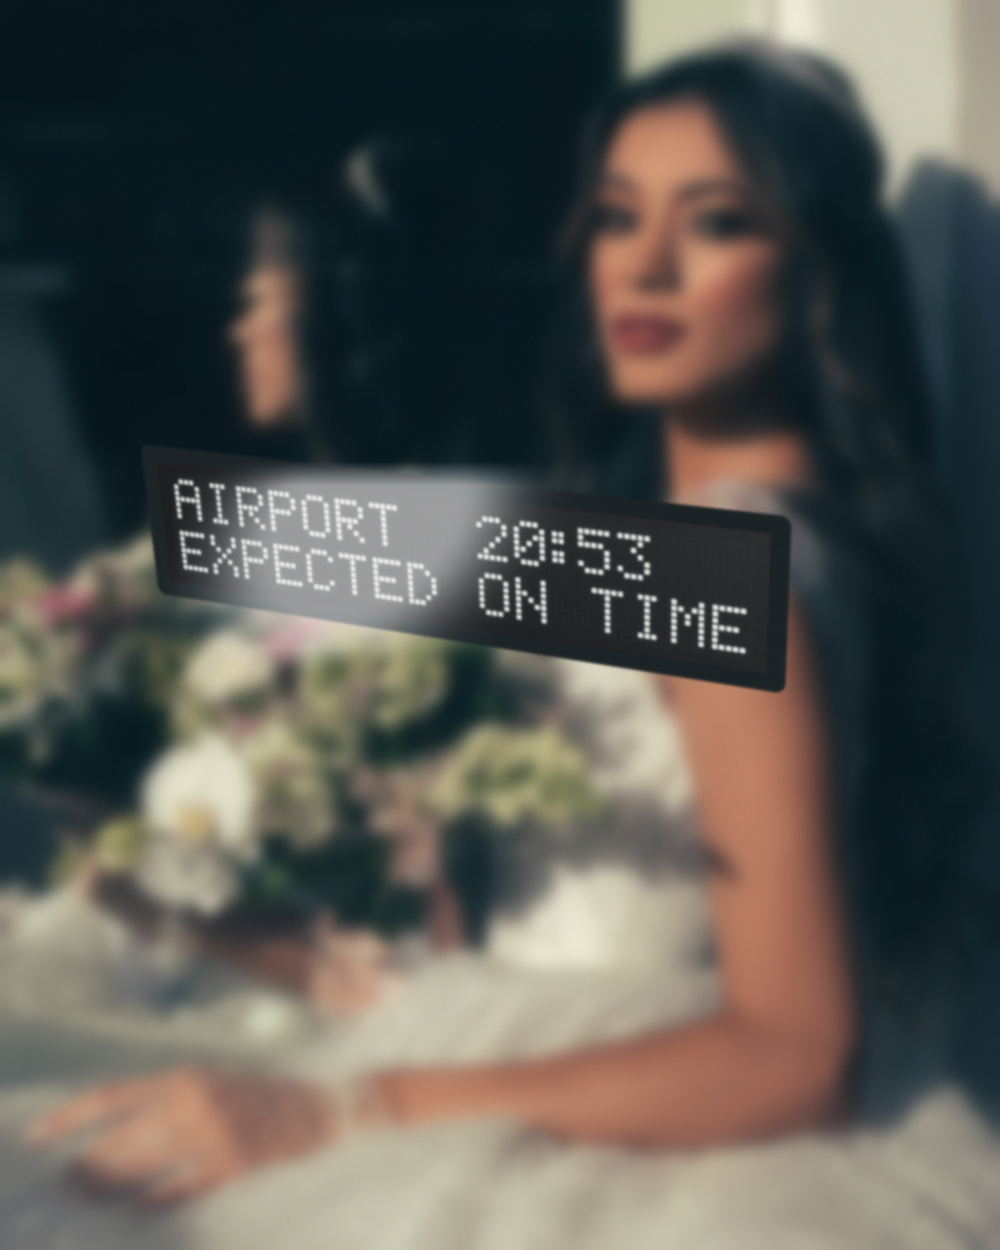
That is 20 h 53 min
